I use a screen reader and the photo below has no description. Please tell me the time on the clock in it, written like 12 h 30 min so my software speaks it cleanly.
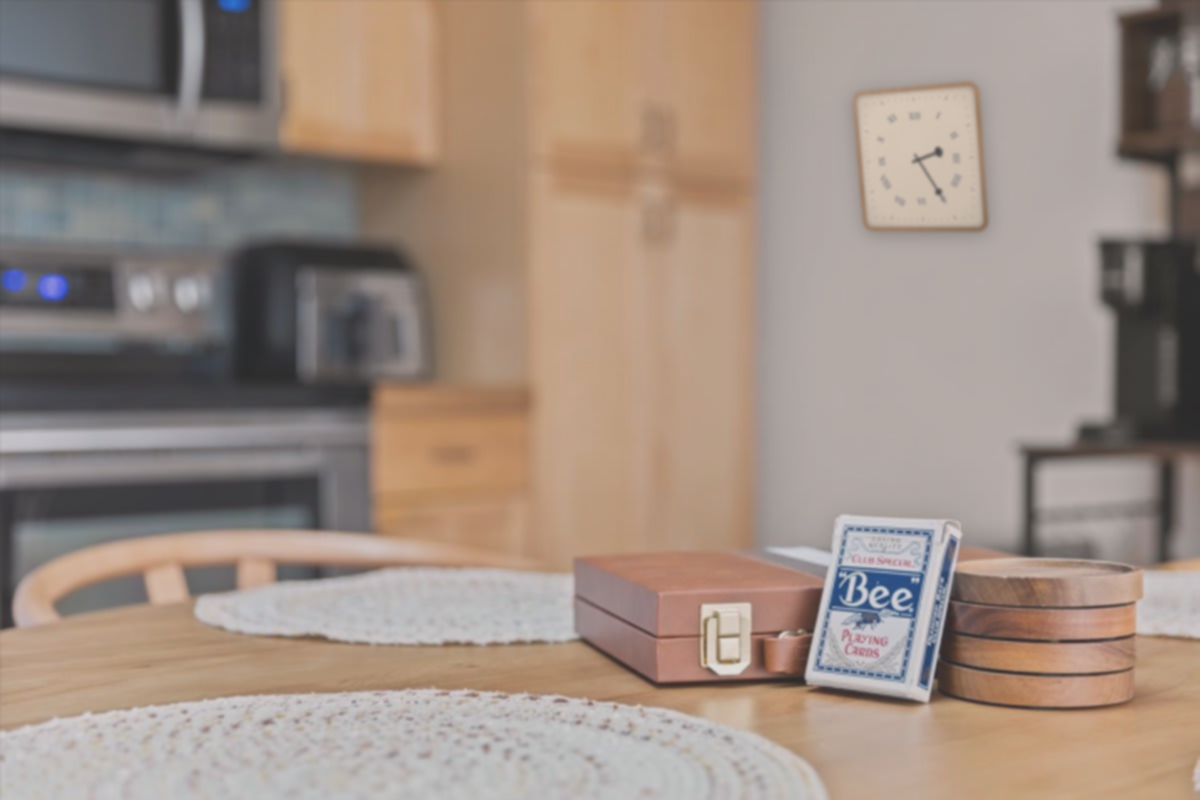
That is 2 h 25 min
